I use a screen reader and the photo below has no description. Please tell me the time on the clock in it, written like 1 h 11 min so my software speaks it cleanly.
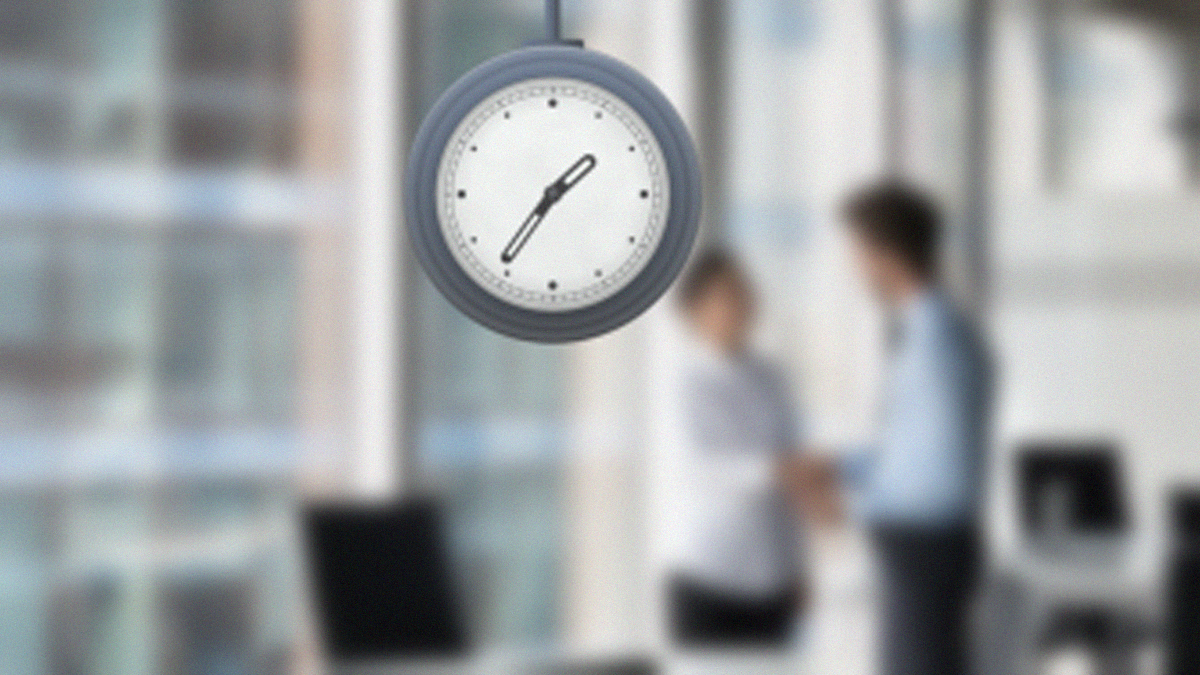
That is 1 h 36 min
